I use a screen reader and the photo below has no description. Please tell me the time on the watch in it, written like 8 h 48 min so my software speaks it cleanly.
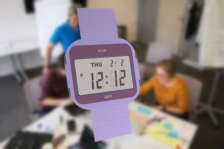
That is 12 h 12 min
